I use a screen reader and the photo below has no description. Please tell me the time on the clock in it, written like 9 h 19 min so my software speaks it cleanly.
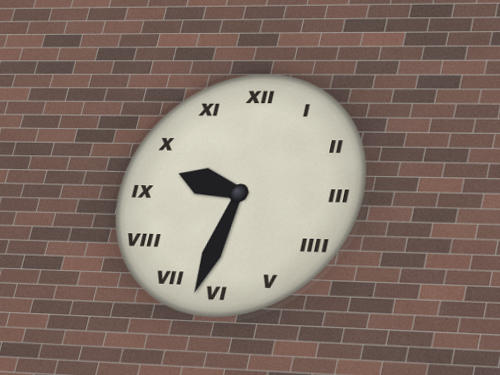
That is 9 h 32 min
